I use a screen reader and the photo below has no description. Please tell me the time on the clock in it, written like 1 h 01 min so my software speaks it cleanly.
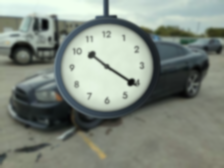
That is 10 h 21 min
